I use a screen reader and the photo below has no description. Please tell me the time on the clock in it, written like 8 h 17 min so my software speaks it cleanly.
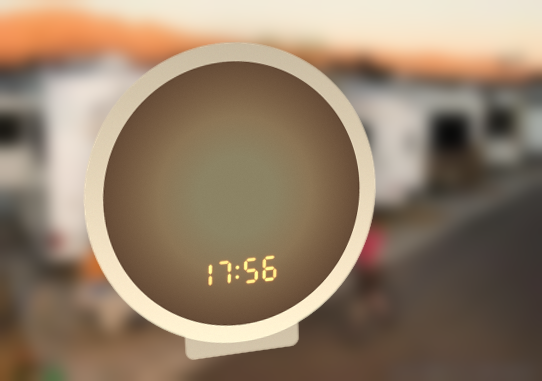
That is 17 h 56 min
